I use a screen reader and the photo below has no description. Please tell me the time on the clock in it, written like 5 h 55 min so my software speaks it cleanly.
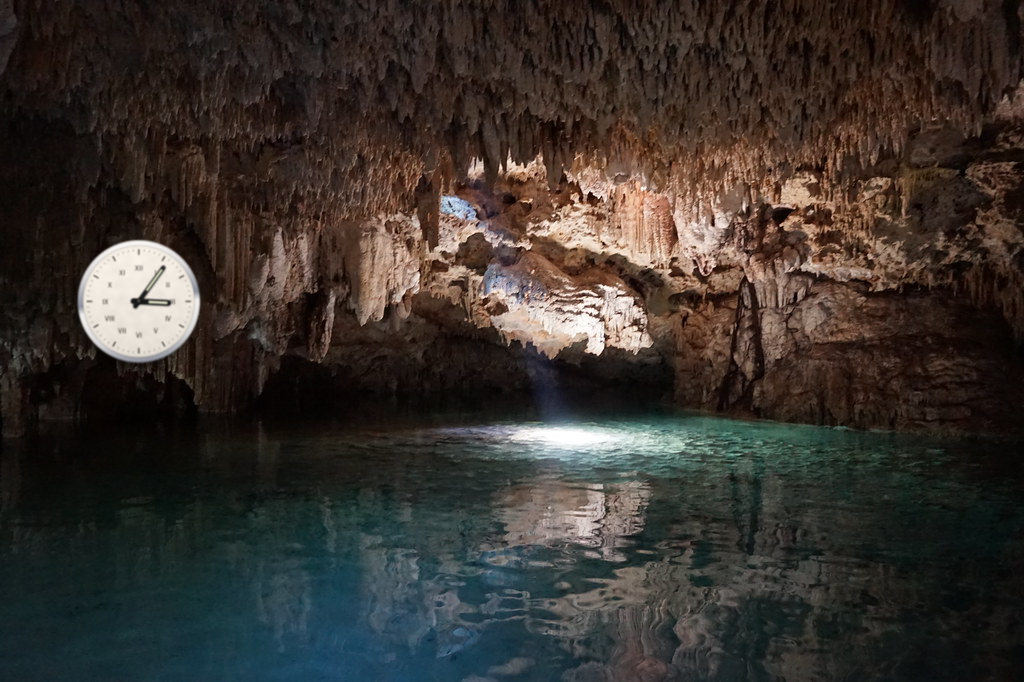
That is 3 h 06 min
